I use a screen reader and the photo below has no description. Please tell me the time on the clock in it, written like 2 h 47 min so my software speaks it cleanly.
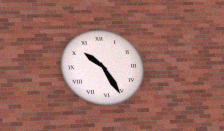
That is 10 h 26 min
